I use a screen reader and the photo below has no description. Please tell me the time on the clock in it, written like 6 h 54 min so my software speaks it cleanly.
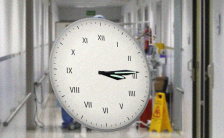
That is 3 h 14 min
